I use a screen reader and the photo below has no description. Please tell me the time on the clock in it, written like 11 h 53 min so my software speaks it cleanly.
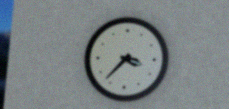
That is 3 h 37 min
